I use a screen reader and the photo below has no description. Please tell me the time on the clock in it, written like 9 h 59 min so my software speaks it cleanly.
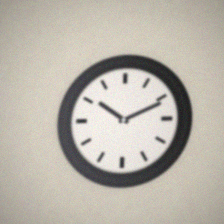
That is 10 h 11 min
